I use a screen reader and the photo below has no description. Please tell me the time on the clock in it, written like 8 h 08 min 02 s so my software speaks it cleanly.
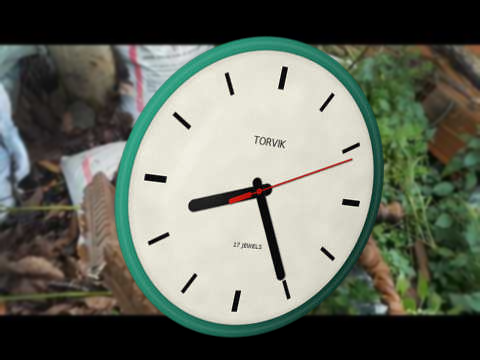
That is 8 h 25 min 11 s
